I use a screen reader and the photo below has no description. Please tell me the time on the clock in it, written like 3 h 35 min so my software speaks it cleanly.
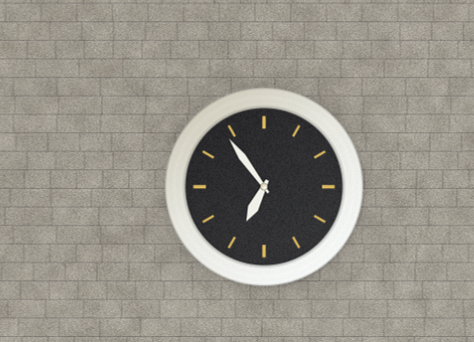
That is 6 h 54 min
